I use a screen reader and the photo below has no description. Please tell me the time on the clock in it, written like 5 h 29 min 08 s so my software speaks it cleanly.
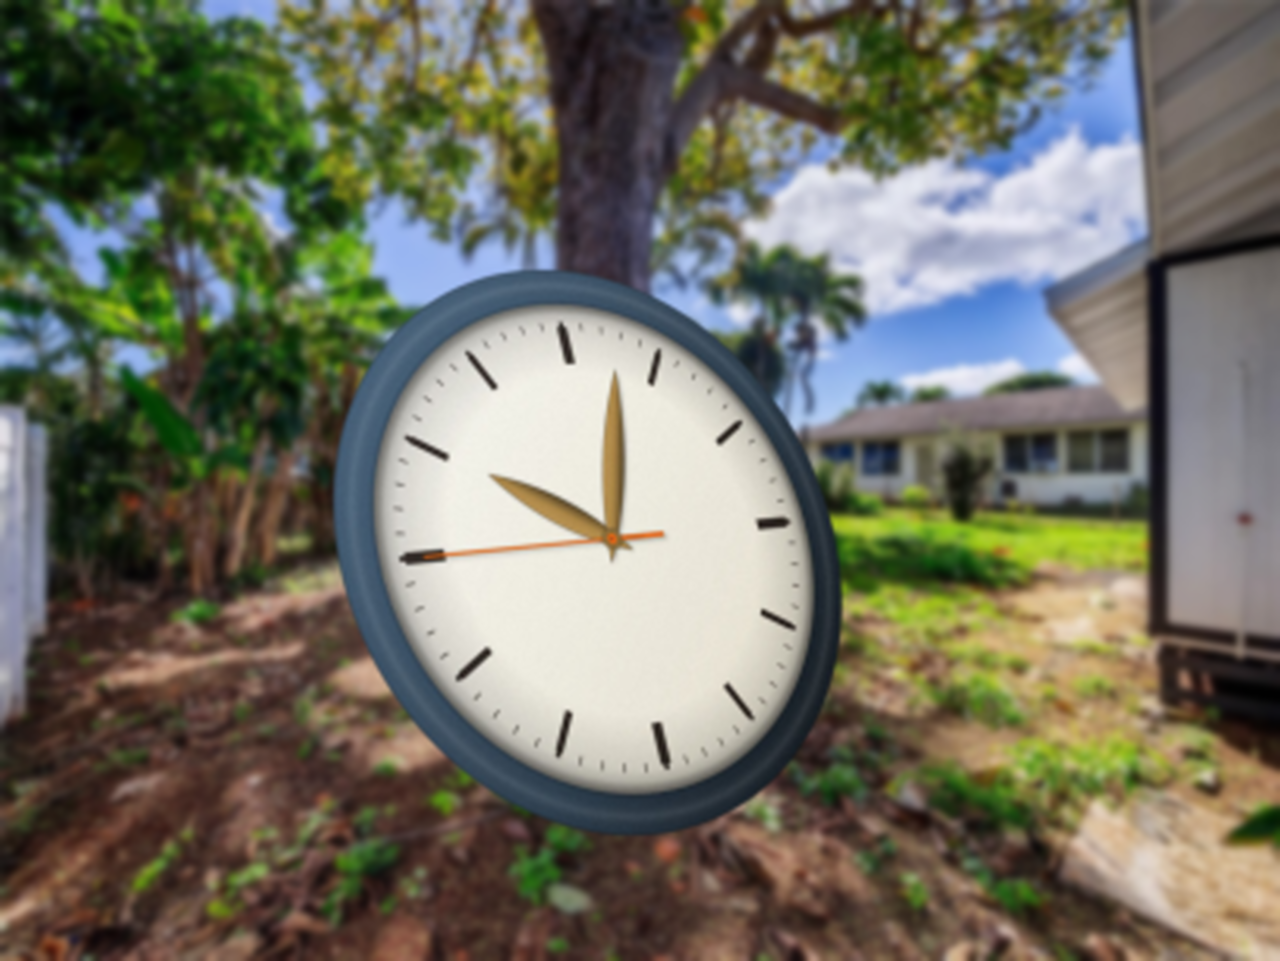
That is 10 h 02 min 45 s
